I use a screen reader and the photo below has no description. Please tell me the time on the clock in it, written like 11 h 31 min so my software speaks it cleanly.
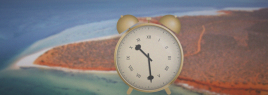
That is 10 h 29 min
